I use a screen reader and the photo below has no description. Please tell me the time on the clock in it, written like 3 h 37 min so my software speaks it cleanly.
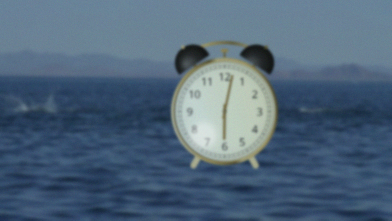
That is 6 h 02 min
